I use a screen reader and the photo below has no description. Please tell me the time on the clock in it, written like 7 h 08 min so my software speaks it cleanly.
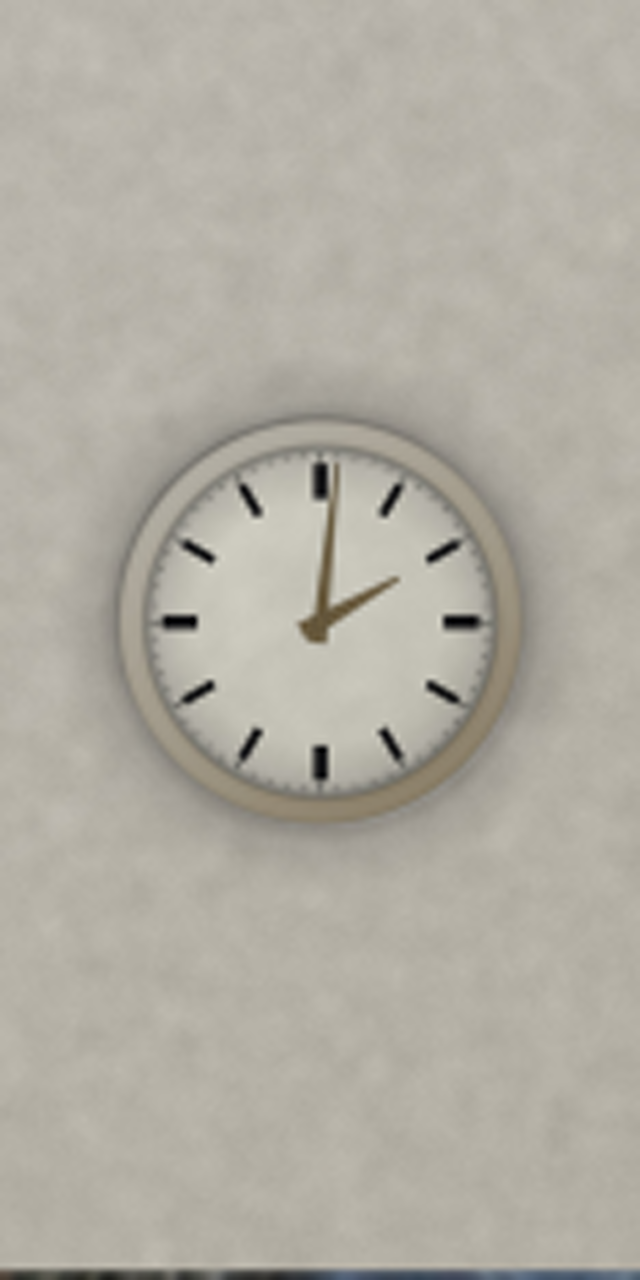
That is 2 h 01 min
